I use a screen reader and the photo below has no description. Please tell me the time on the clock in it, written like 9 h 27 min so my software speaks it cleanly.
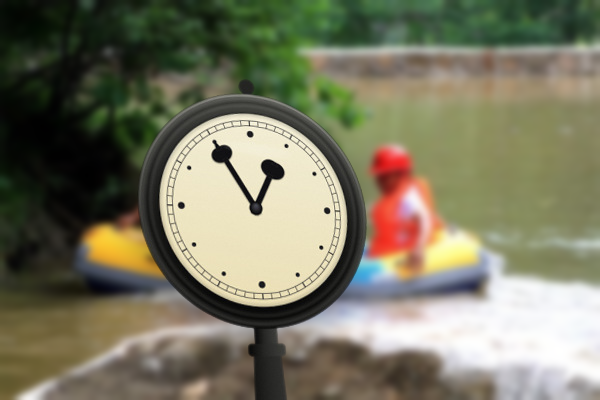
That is 12 h 55 min
